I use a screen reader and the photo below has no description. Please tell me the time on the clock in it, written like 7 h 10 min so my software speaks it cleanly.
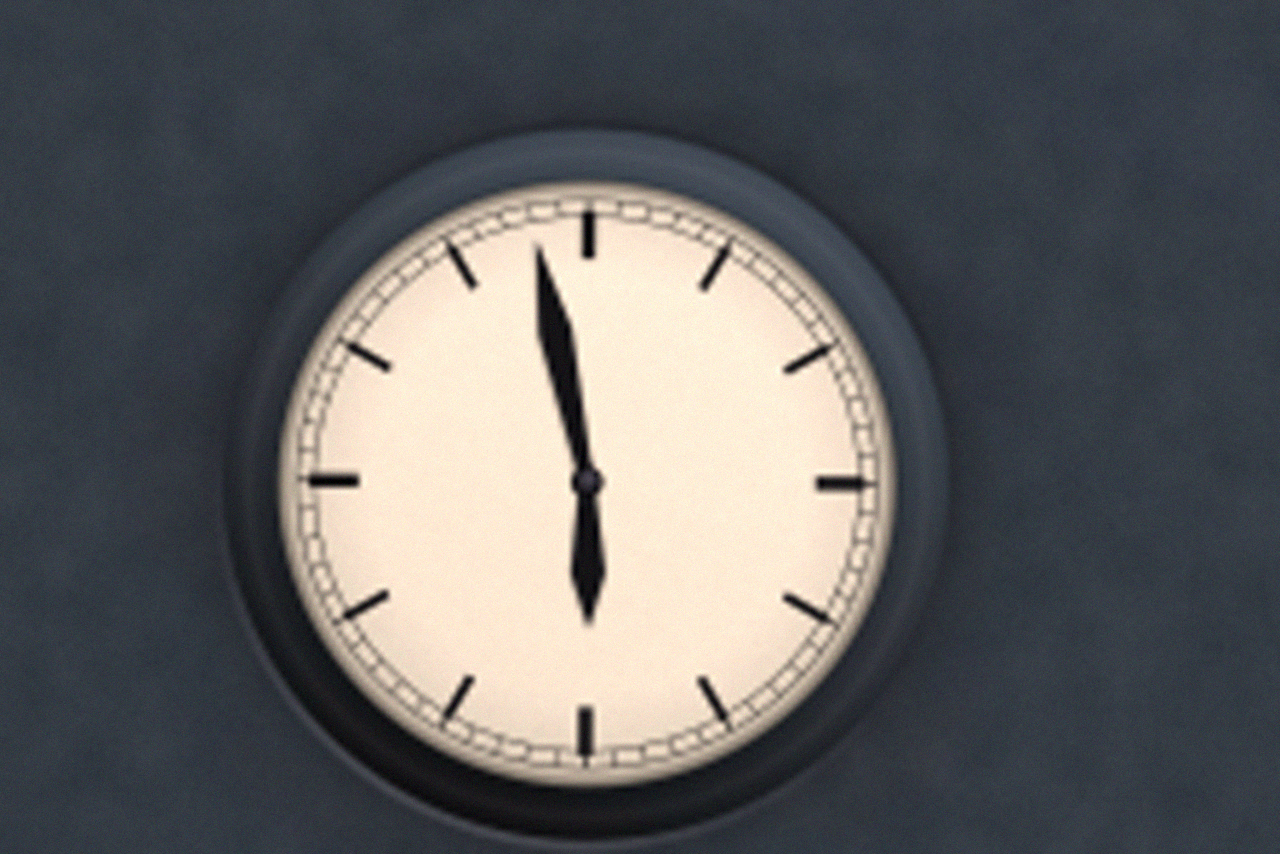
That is 5 h 58 min
